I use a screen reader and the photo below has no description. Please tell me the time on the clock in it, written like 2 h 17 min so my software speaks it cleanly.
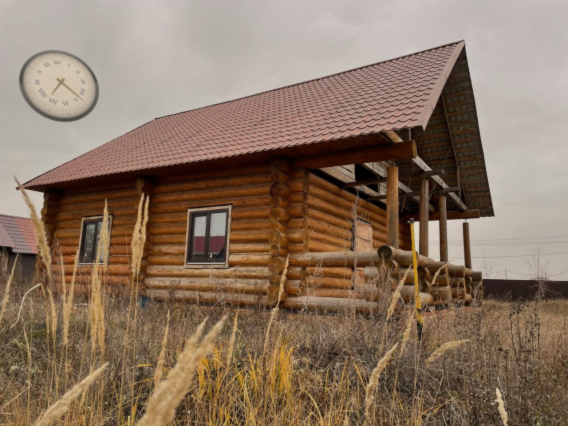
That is 7 h 23 min
